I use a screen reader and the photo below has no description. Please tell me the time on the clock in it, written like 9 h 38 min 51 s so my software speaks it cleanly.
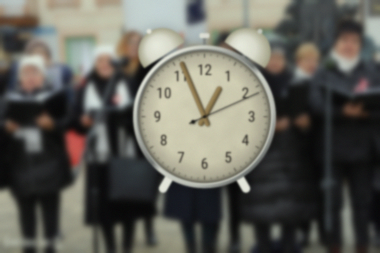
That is 12 h 56 min 11 s
